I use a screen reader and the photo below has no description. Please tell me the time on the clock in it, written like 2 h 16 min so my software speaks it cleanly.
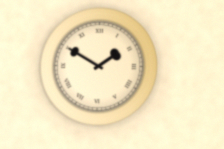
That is 1 h 50 min
